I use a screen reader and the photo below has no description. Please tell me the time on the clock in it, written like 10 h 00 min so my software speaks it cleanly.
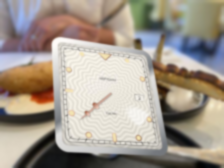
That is 7 h 38 min
